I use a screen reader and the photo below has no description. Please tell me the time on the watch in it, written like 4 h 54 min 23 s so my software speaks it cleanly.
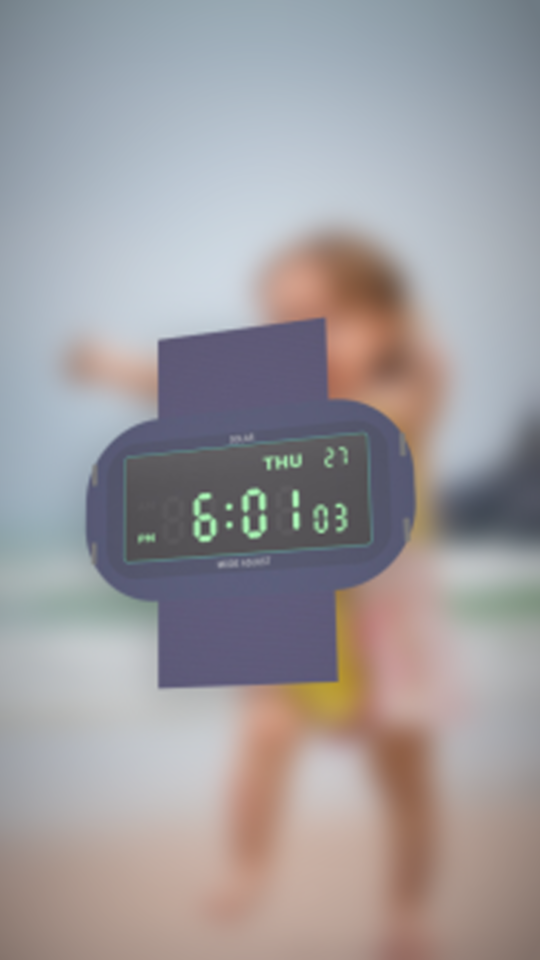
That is 6 h 01 min 03 s
